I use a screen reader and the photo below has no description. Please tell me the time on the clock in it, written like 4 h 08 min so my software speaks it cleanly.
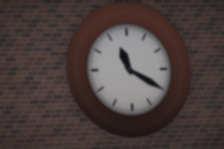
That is 11 h 20 min
